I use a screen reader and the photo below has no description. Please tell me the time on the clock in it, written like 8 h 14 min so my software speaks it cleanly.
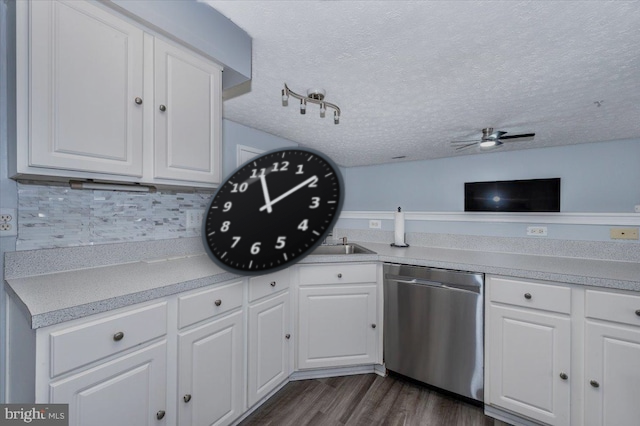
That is 11 h 09 min
